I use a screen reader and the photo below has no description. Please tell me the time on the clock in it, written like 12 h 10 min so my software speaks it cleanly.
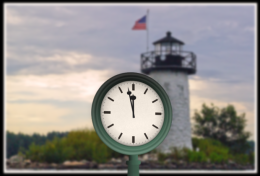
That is 11 h 58 min
